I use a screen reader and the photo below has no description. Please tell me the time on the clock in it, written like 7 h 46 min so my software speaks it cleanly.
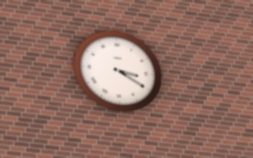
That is 3 h 20 min
